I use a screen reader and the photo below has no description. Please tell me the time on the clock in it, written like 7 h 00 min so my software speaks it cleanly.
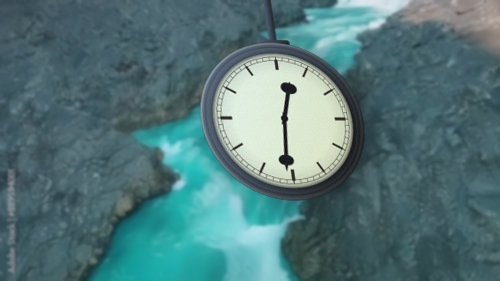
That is 12 h 31 min
